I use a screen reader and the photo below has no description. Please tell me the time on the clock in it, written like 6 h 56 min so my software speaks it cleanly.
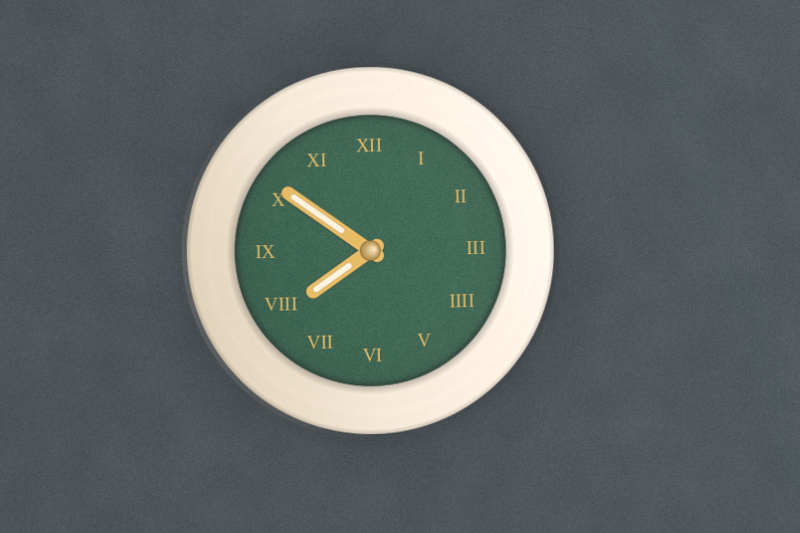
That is 7 h 51 min
